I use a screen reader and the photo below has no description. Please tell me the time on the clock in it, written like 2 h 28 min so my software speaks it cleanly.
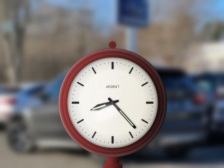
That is 8 h 23 min
